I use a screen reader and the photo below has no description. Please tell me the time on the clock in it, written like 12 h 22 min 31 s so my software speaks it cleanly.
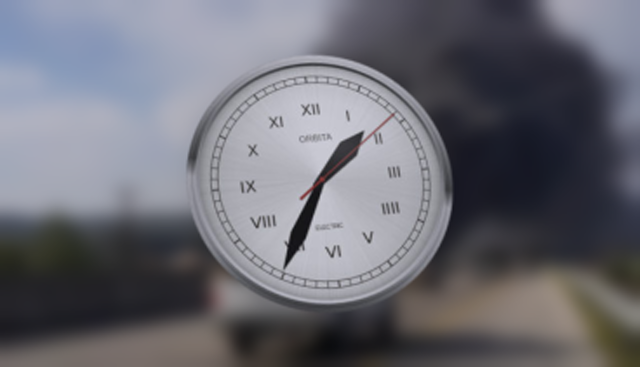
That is 1 h 35 min 09 s
